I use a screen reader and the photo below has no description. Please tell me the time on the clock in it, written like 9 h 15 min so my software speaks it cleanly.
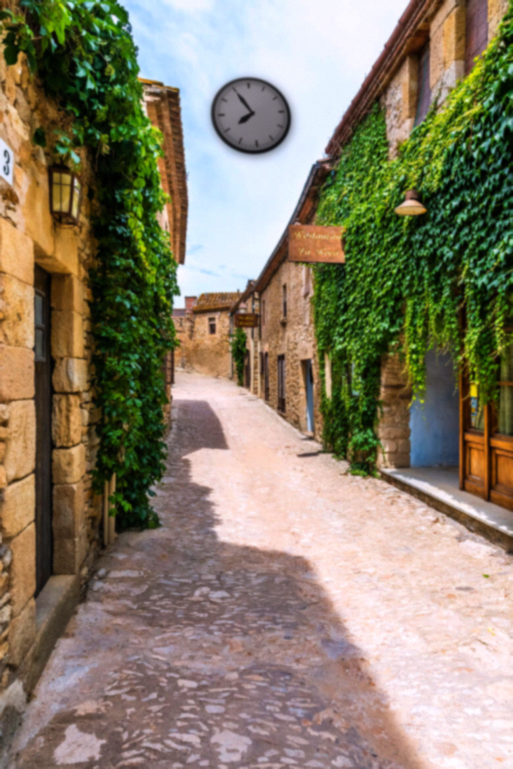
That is 7 h 55 min
